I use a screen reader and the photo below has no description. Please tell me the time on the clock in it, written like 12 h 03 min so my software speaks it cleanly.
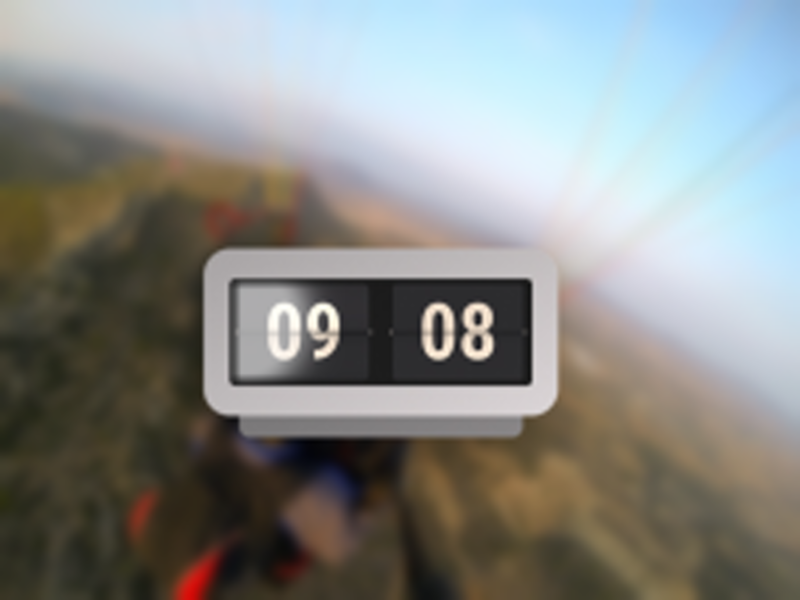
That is 9 h 08 min
